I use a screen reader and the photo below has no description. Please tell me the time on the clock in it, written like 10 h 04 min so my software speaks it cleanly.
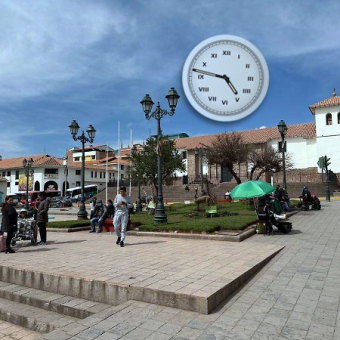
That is 4 h 47 min
